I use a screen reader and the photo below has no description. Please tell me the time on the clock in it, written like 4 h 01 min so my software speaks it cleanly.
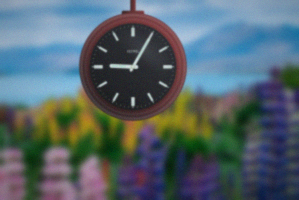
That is 9 h 05 min
